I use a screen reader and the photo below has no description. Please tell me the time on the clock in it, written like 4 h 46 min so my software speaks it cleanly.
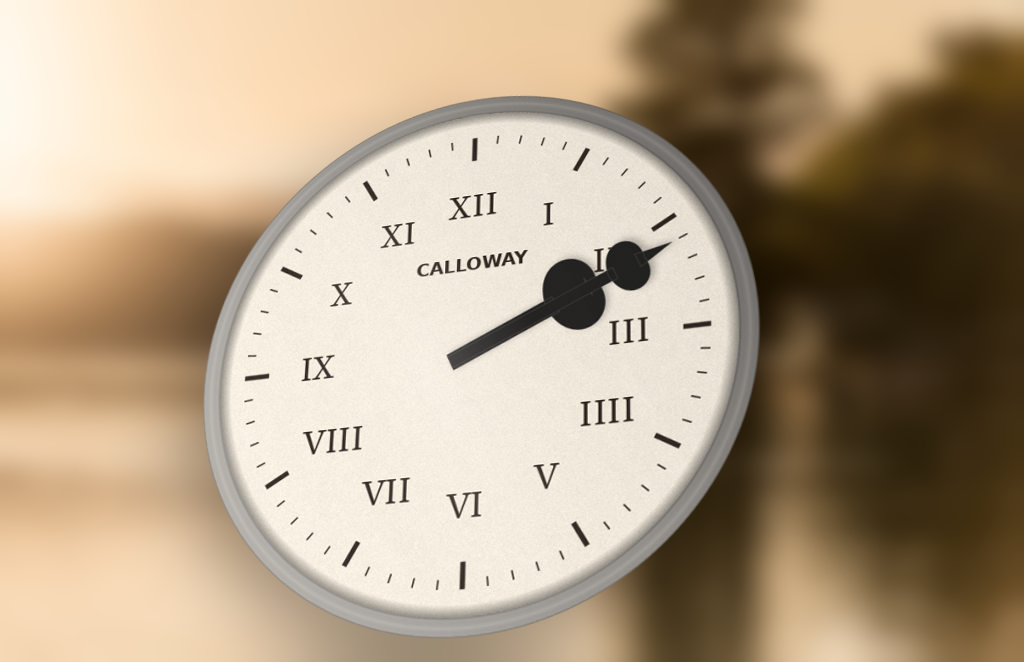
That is 2 h 11 min
